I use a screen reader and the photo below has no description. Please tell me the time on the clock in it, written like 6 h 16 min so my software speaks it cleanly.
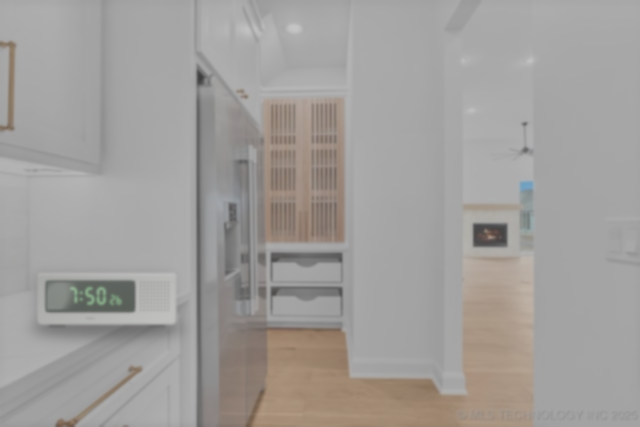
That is 7 h 50 min
